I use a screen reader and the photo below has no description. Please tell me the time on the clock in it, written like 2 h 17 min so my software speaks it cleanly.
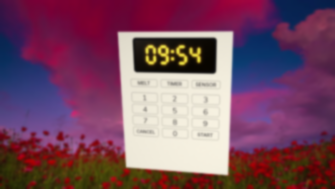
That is 9 h 54 min
